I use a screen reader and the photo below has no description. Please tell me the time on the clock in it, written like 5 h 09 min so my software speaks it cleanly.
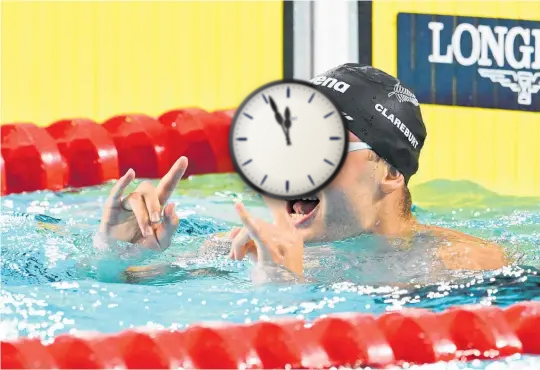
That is 11 h 56 min
